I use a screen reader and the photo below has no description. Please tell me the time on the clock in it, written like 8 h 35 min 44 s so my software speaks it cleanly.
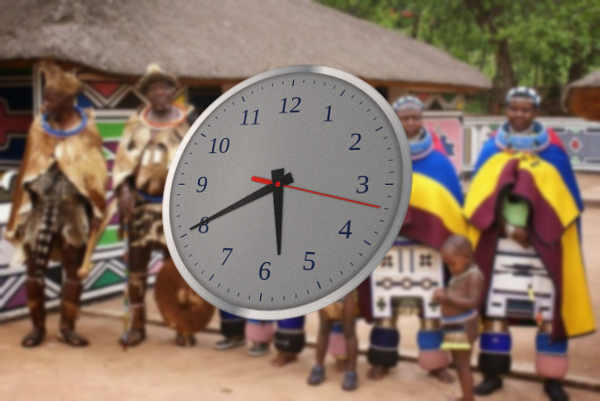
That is 5 h 40 min 17 s
